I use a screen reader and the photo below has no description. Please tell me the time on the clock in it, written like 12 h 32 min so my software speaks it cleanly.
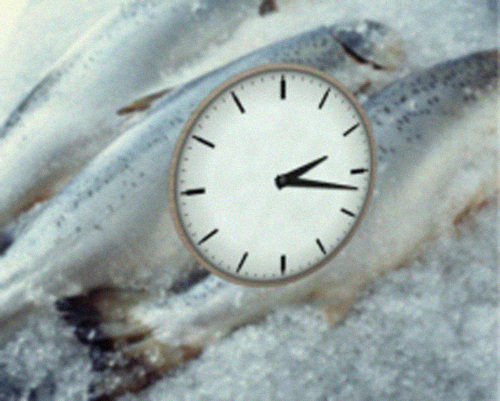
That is 2 h 17 min
